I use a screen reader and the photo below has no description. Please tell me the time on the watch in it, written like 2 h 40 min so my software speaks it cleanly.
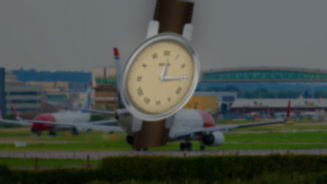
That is 12 h 15 min
